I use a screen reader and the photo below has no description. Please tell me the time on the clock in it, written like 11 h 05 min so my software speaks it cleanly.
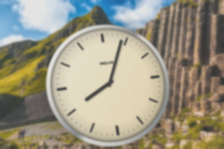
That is 8 h 04 min
